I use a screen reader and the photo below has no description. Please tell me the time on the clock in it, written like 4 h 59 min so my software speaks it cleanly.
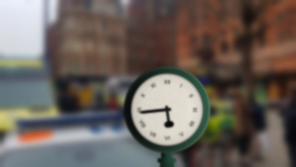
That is 5 h 44 min
